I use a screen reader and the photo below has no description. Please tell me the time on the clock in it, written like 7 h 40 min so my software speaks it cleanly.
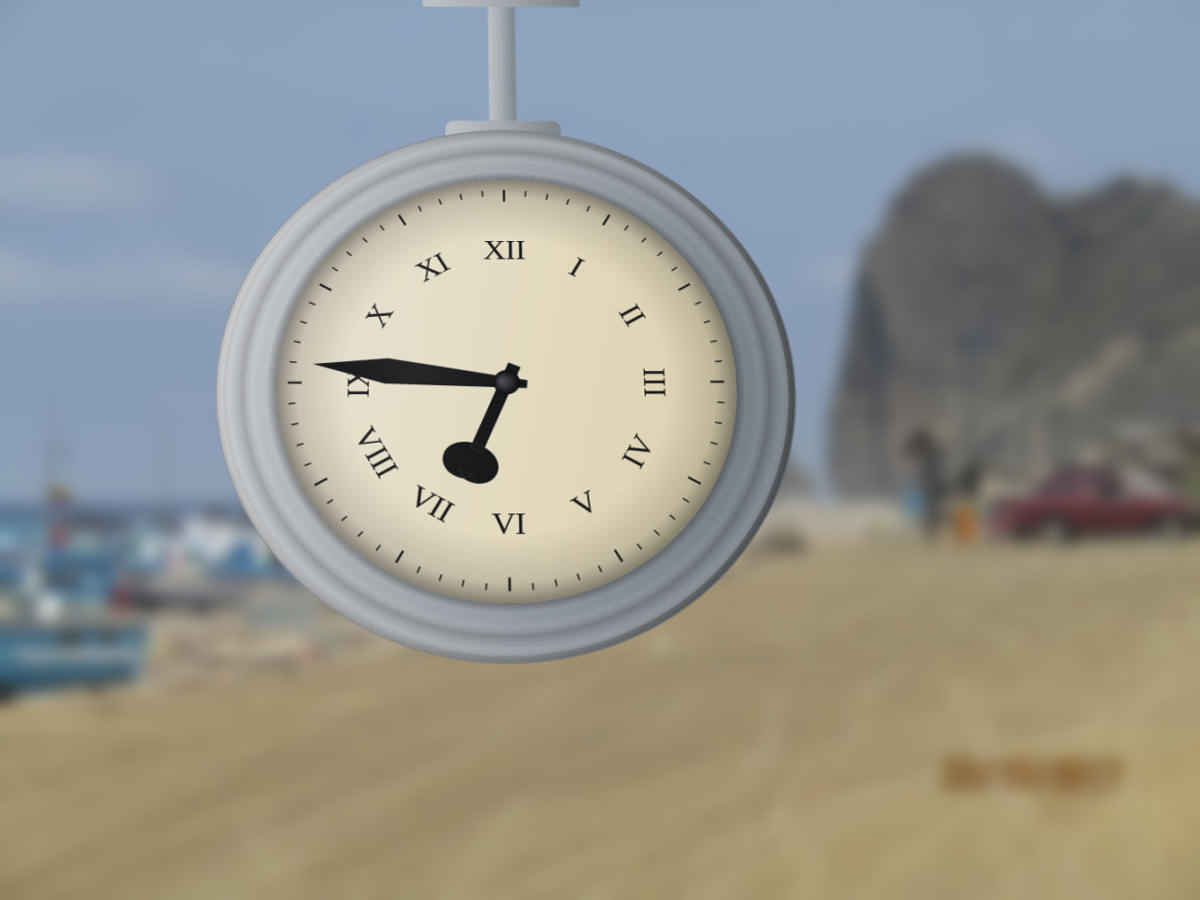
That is 6 h 46 min
